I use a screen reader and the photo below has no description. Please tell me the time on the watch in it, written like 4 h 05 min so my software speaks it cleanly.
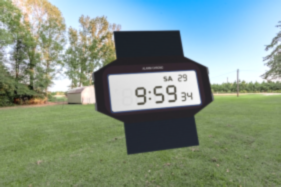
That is 9 h 59 min
